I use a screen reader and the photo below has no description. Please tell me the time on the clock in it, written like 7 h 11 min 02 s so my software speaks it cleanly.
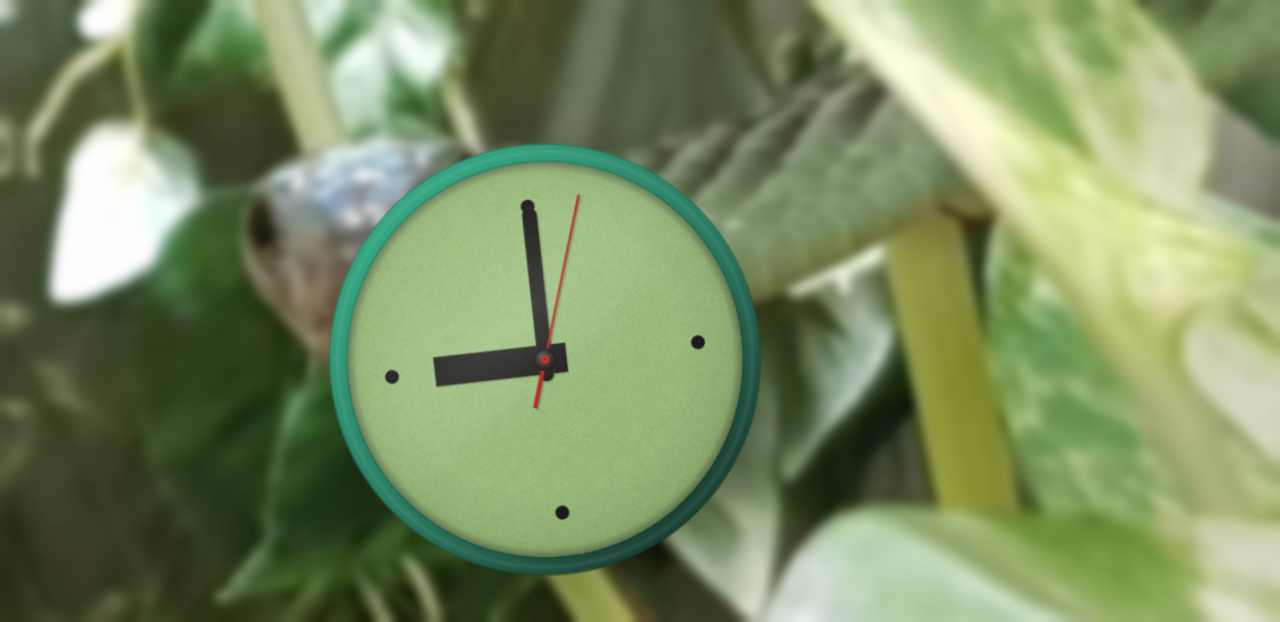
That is 9 h 00 min 03 s
